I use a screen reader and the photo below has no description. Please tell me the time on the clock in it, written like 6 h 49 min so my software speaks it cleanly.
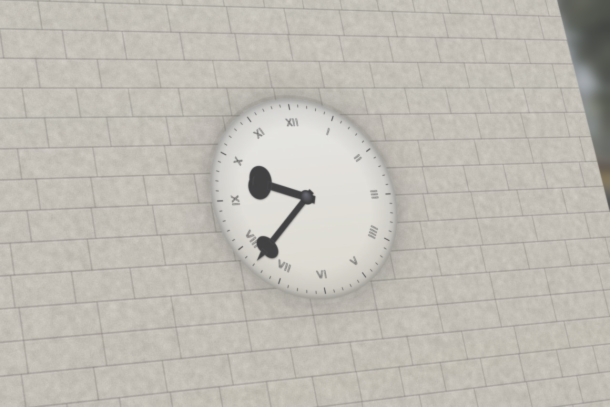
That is 9 h 38 min
